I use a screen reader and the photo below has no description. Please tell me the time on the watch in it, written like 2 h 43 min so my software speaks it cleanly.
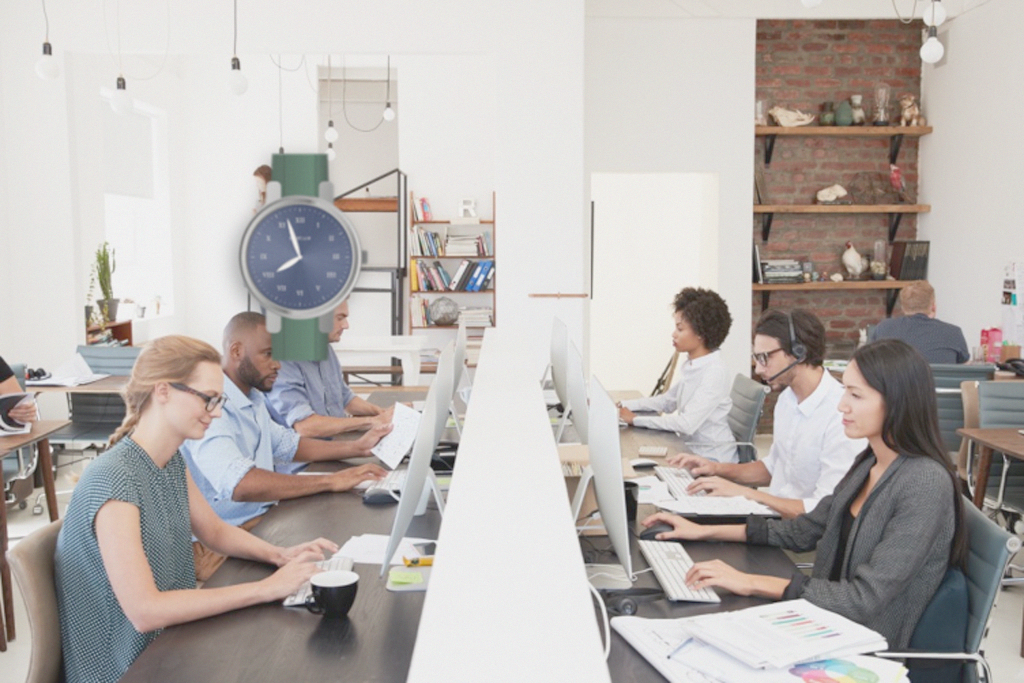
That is 7 h 57 min
